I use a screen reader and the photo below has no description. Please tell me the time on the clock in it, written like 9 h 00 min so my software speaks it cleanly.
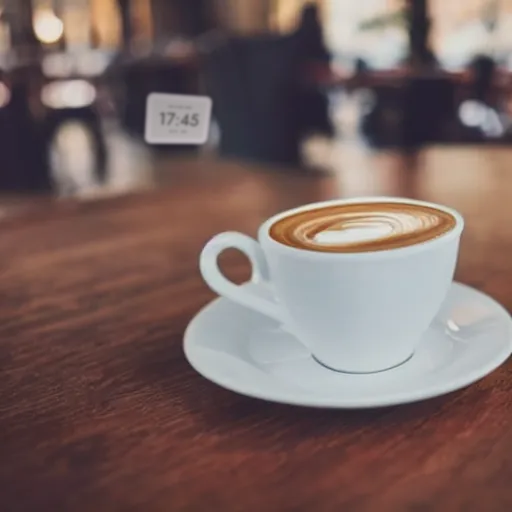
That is 17 h 45 min
